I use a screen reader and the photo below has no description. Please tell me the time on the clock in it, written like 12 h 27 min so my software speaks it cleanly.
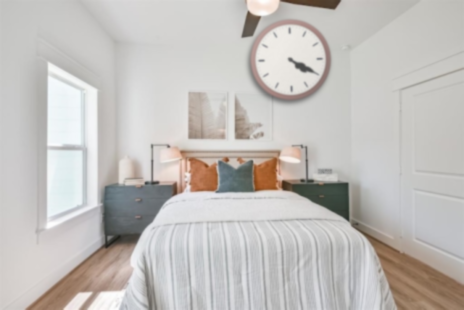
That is 4 h 20 min
